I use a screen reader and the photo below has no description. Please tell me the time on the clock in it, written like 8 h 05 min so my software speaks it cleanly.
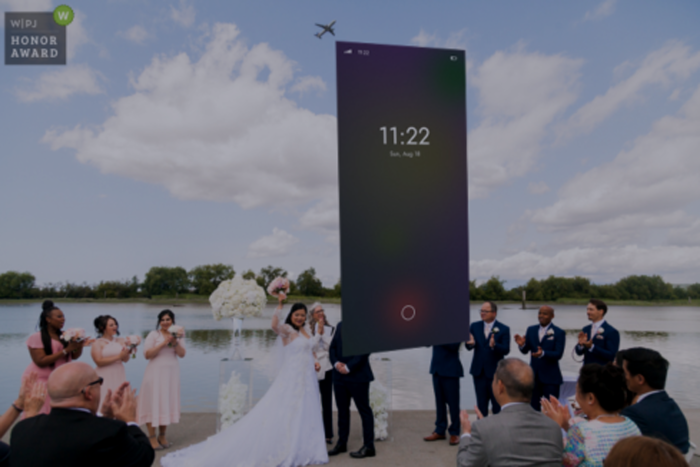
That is 11 h 22 min
